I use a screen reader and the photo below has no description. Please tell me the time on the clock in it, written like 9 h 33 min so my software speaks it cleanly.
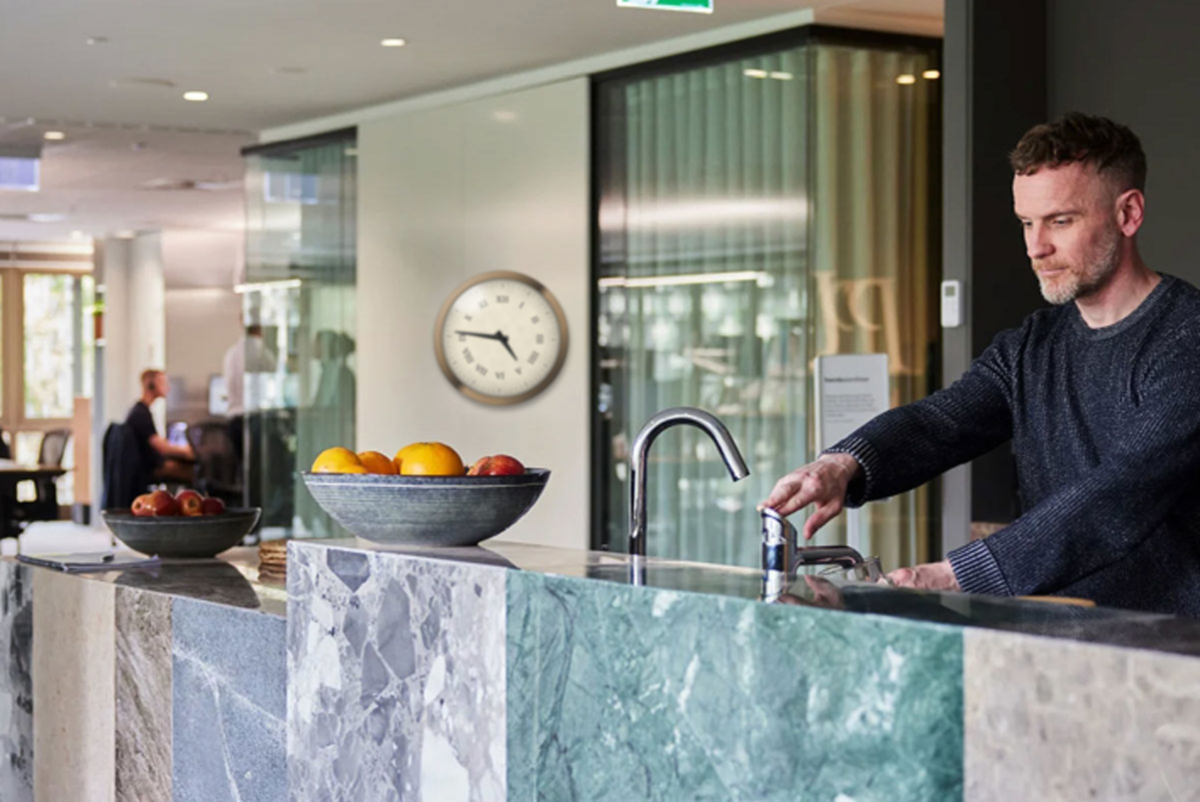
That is 4 h 46 min
